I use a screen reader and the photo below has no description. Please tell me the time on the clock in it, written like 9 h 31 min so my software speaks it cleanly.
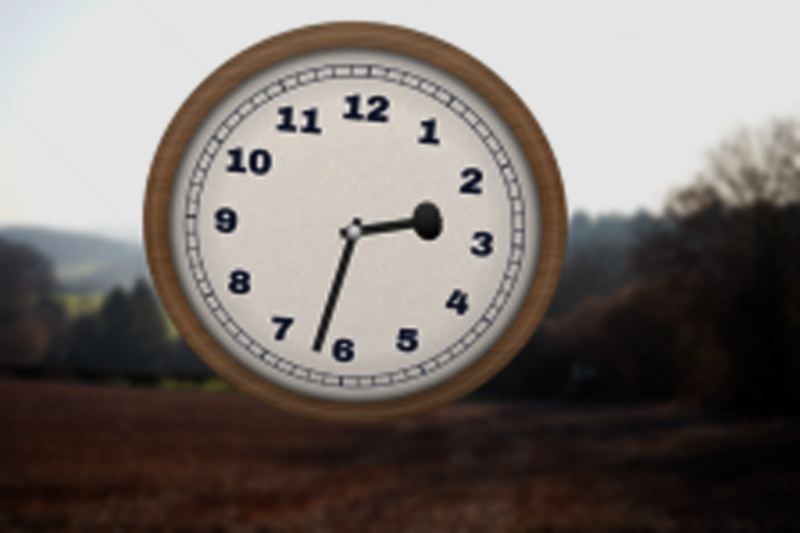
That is 2 h 32 min
